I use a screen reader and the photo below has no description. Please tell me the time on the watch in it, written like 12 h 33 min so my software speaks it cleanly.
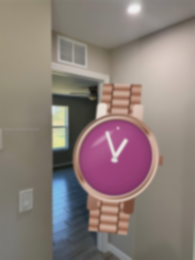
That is 12 h 56 min
